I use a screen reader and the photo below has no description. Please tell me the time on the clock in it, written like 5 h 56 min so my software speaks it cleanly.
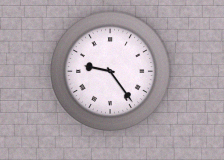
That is 9 h 24 min
